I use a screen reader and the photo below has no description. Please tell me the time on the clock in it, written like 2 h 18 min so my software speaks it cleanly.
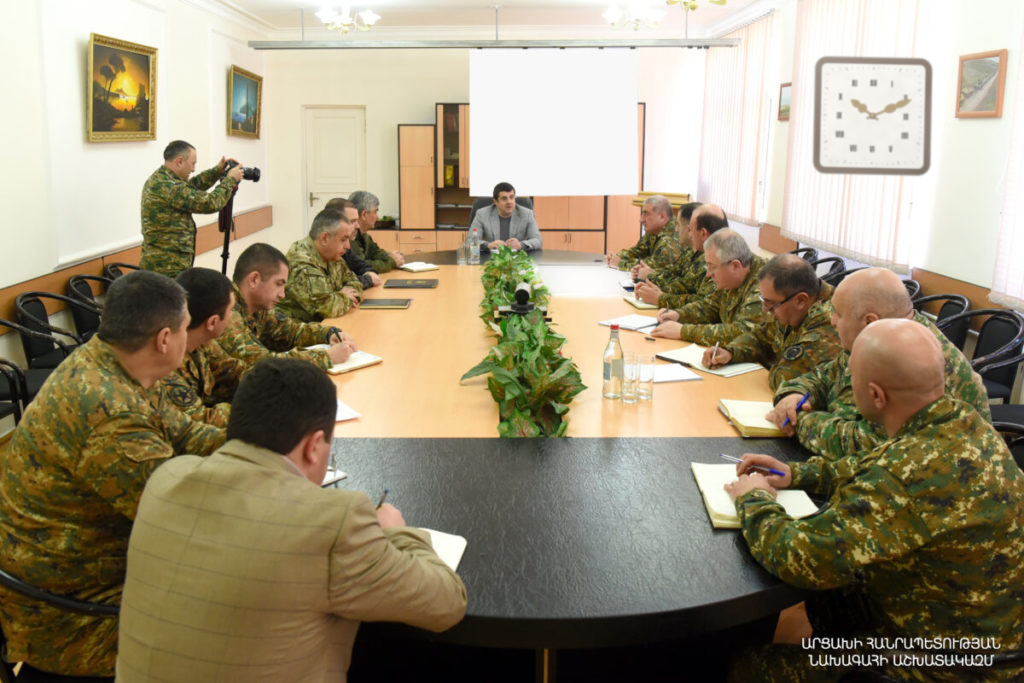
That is 10 h 11 min
